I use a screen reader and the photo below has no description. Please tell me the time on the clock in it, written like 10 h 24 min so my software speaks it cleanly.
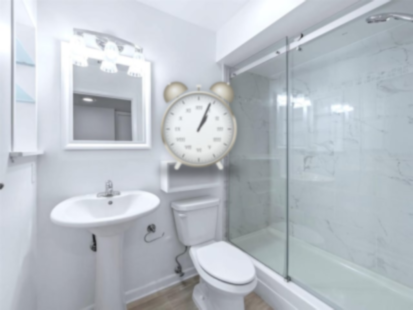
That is 1 h 04 min
